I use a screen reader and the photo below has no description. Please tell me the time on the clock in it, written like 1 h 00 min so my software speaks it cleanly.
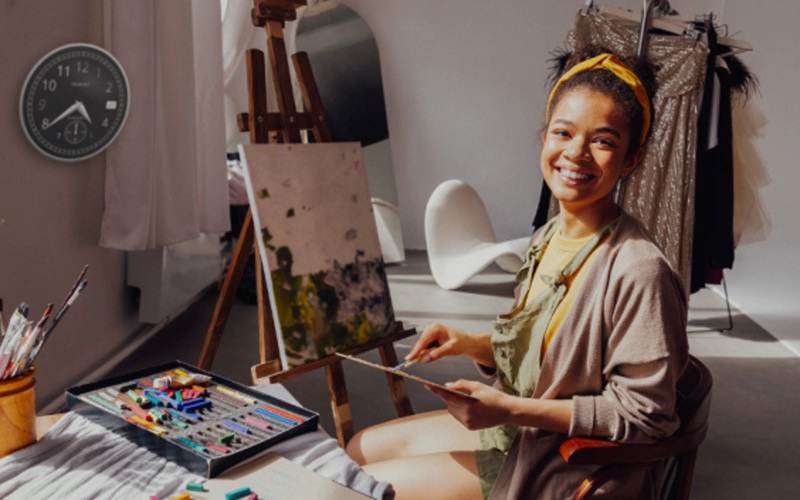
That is 4 h 39 min
